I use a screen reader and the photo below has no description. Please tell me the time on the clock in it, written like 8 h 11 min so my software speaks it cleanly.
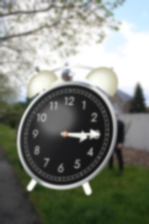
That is 3 h 15 min
